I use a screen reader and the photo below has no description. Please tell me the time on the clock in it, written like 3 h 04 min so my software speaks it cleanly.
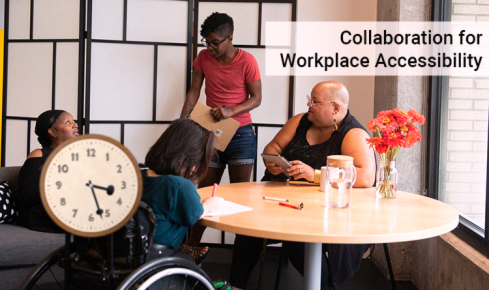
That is 3 h 27 min
